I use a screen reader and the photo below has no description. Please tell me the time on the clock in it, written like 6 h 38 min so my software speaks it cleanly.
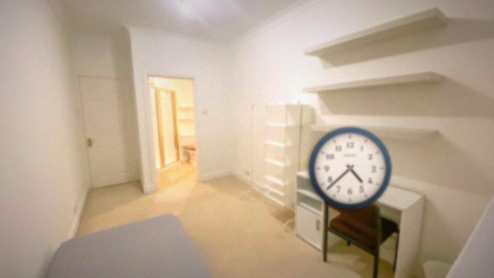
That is 4 h 38 min
